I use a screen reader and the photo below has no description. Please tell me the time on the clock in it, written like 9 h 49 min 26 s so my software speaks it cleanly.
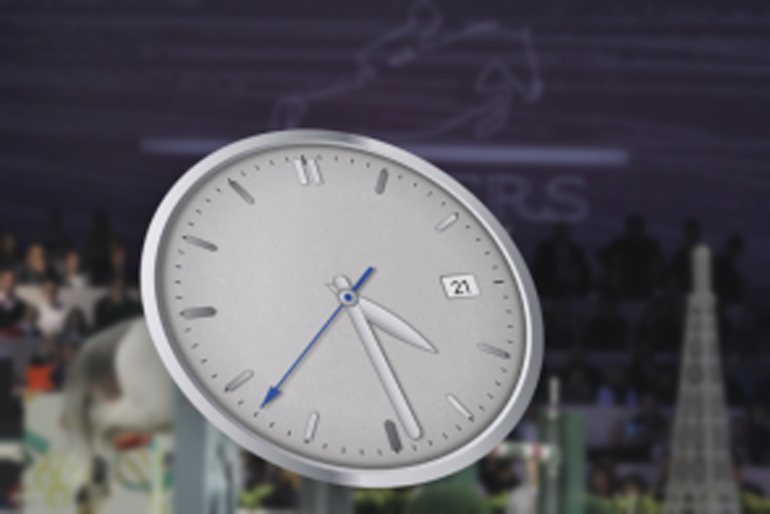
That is 4 h 28 min 38 s
